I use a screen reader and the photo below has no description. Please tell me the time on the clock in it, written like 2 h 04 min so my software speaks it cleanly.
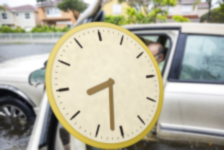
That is 8 h 32 min
